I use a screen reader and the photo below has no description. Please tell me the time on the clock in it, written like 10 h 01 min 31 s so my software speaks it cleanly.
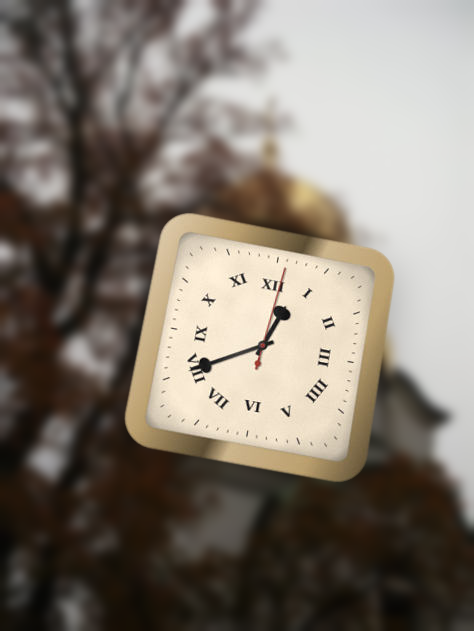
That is 12 h 40 min 01 s
